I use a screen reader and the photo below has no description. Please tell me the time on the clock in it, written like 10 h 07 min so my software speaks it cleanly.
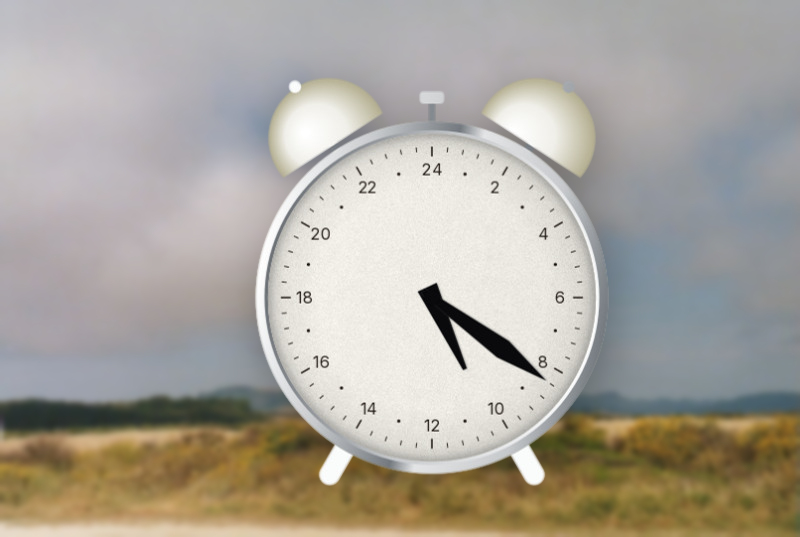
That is 10 h 21 min
